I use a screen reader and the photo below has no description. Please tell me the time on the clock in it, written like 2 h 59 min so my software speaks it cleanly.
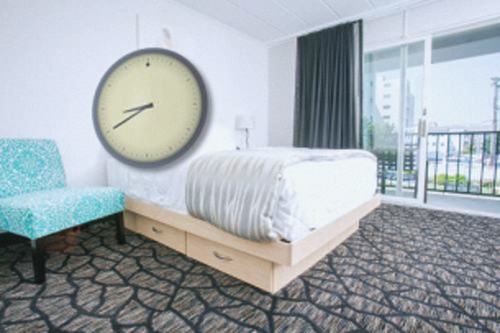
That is 8 h 40 min
